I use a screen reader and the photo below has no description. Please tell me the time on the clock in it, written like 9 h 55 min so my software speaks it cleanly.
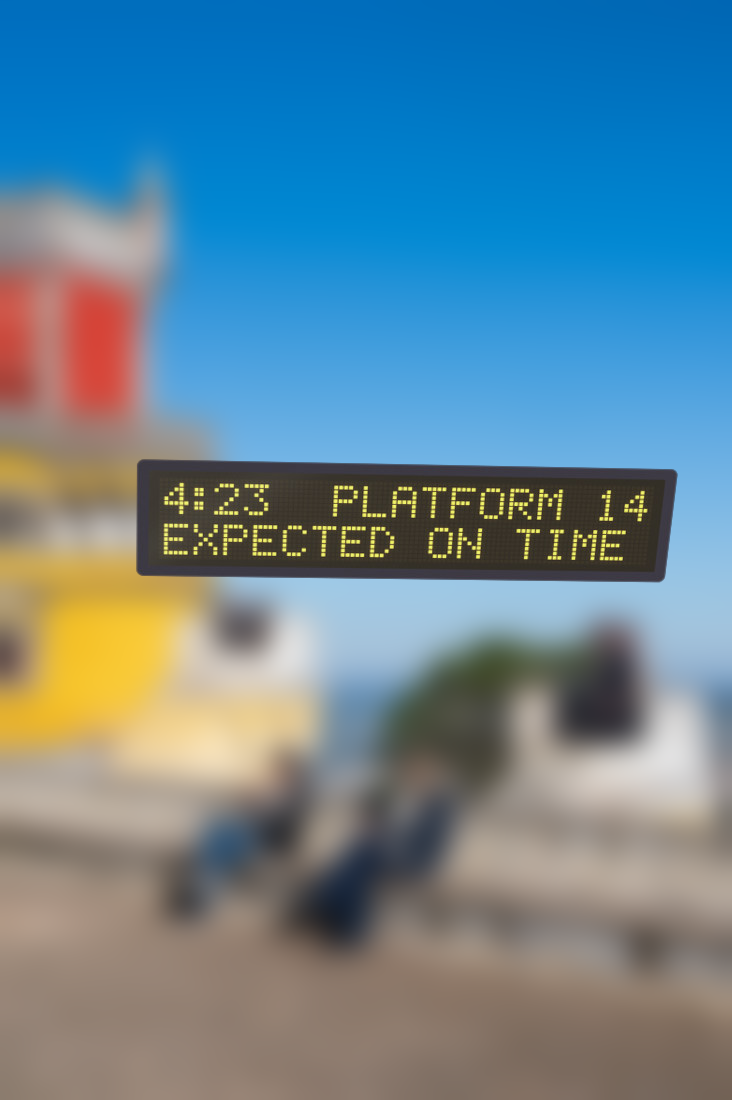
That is 4 h 23 min
